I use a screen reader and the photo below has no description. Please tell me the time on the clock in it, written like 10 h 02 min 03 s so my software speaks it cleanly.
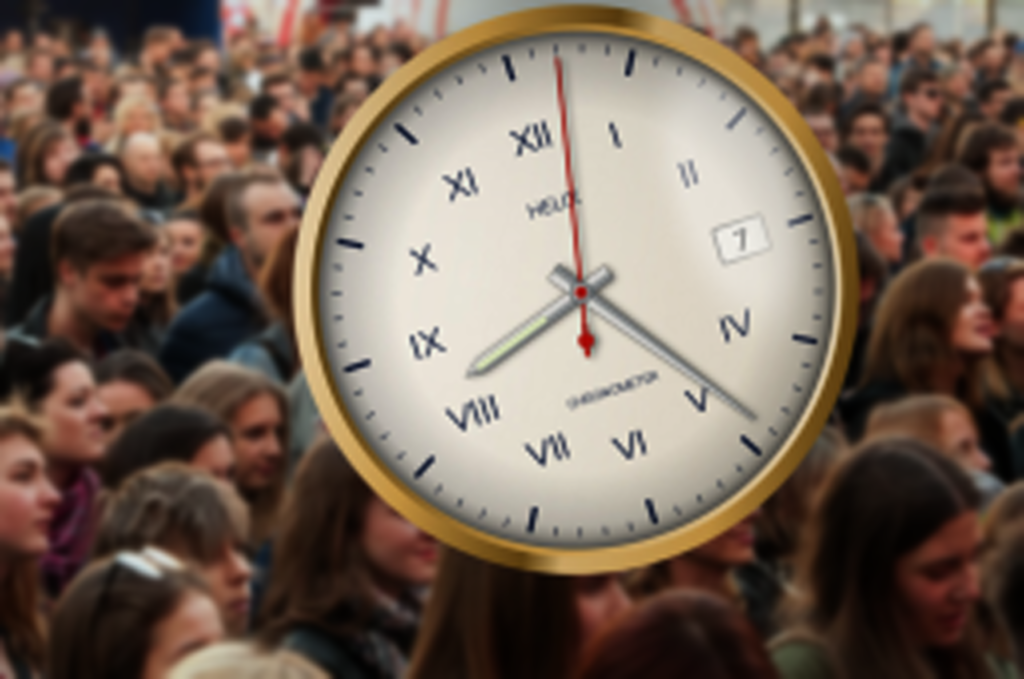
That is 8 h 24 min 02 s
